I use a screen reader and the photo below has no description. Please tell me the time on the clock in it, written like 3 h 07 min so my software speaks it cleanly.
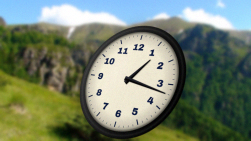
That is 1 h 17 min
